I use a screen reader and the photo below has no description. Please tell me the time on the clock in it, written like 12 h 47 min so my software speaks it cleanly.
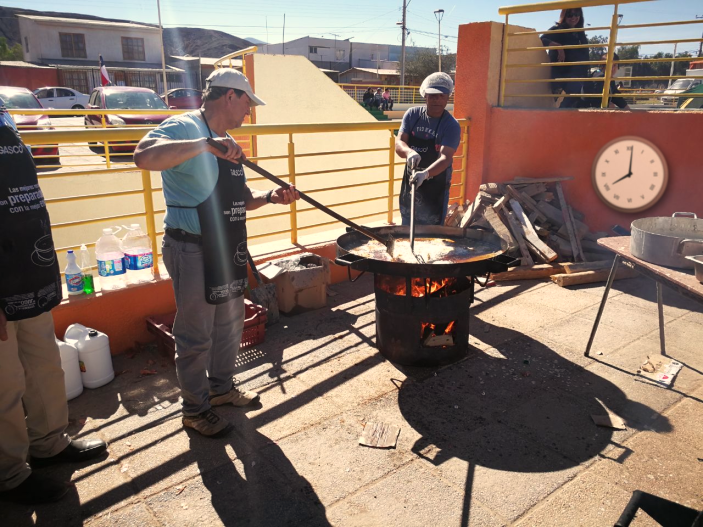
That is 8 h 01 min
